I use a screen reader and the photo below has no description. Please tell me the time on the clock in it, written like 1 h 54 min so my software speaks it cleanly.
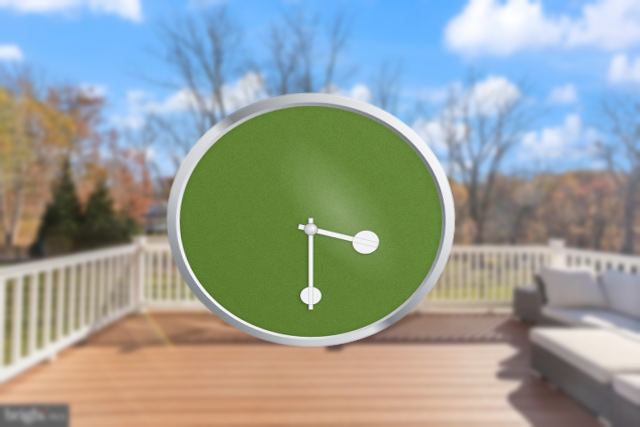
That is 3 h 30 min
